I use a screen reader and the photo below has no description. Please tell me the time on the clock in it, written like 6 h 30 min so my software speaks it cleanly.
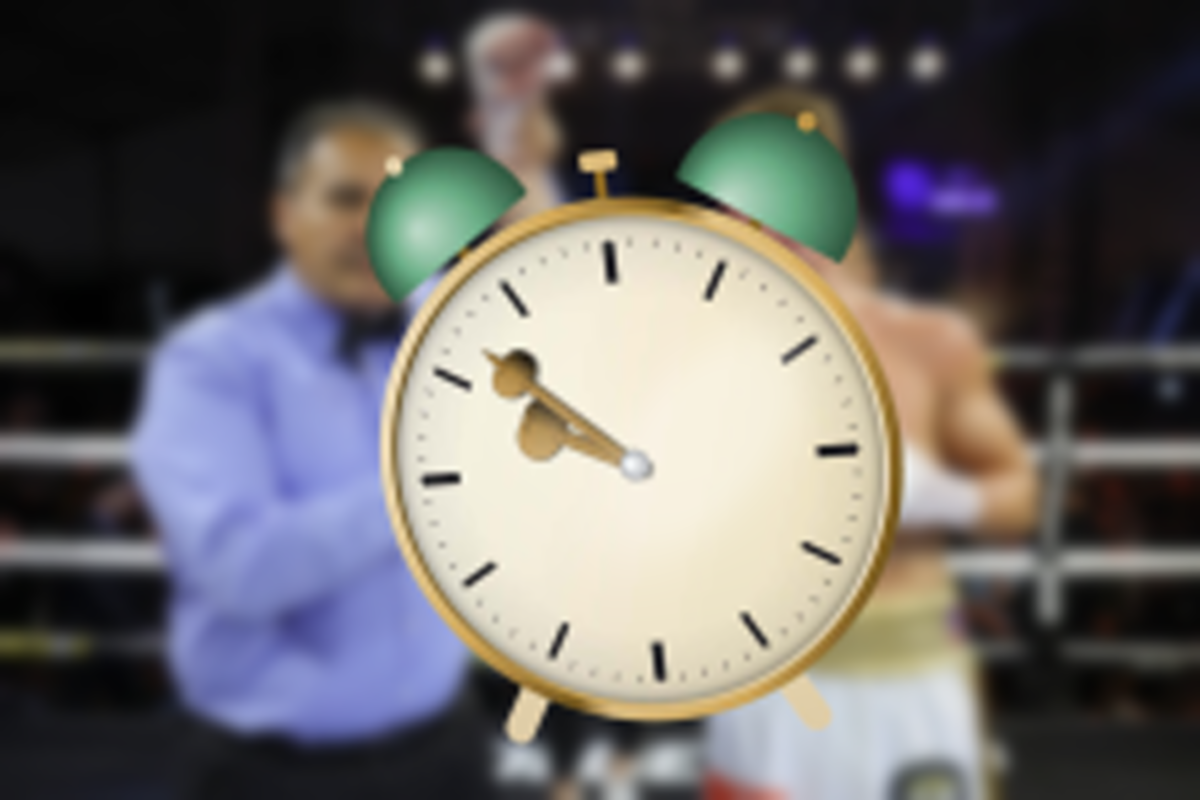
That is 9 h 52 min
